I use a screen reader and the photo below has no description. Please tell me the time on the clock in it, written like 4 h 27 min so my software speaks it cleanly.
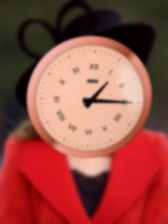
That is 1 h 15 min
